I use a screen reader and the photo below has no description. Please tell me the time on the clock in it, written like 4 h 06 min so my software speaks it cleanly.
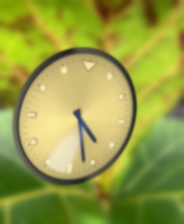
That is 4 h 27 min
